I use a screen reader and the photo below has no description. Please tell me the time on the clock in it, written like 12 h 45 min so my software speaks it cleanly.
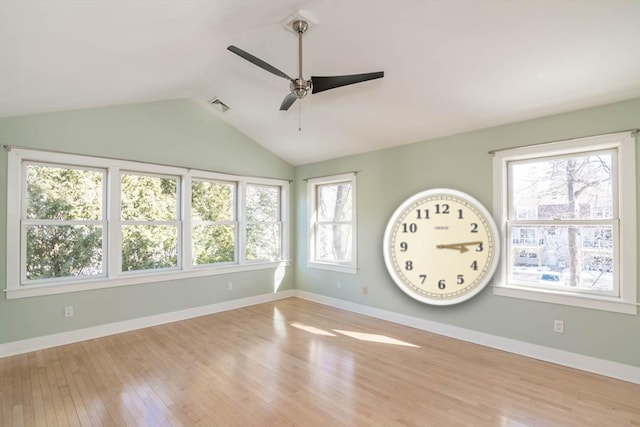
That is 3 h 14 min
